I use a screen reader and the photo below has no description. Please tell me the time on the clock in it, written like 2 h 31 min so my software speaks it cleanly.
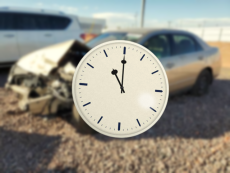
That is 11 h 00 min
